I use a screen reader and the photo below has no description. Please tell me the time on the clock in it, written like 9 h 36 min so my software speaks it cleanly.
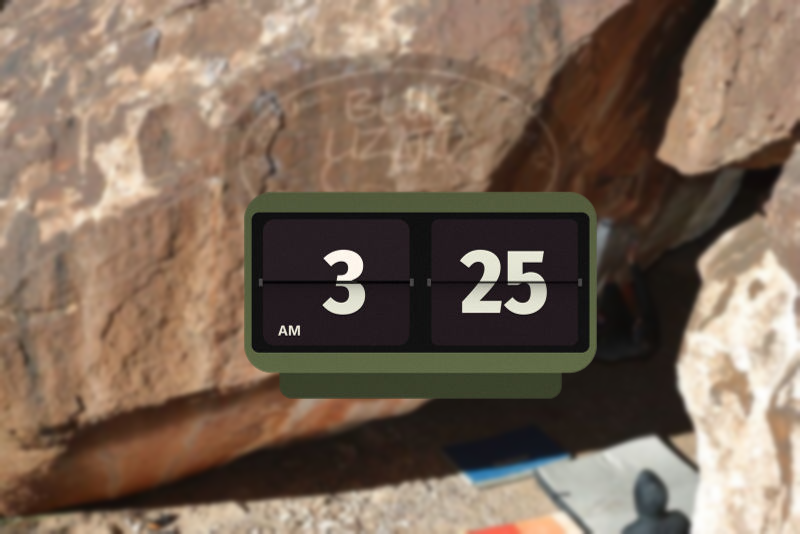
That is 3 h 25 min
